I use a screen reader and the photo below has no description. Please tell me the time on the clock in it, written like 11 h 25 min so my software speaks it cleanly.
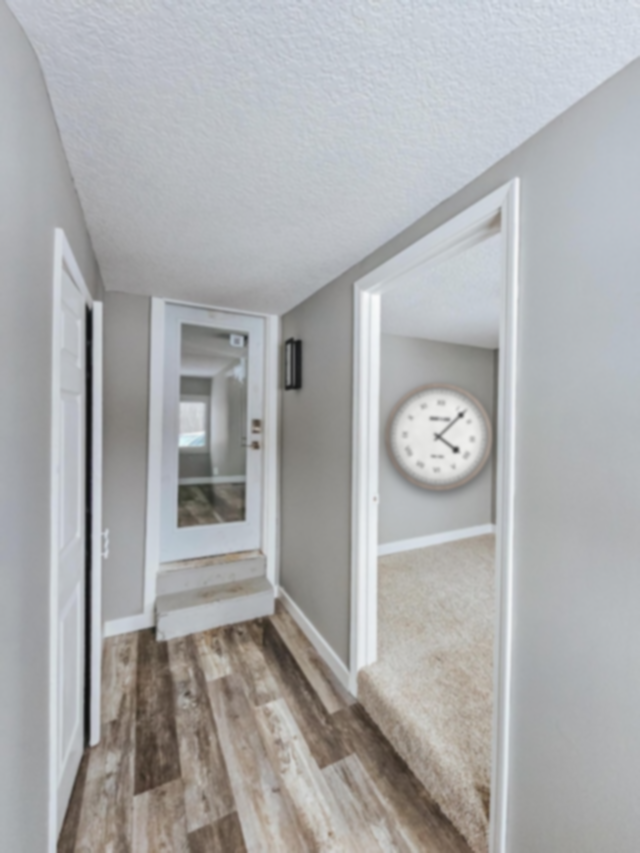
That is 4 h 07 min
